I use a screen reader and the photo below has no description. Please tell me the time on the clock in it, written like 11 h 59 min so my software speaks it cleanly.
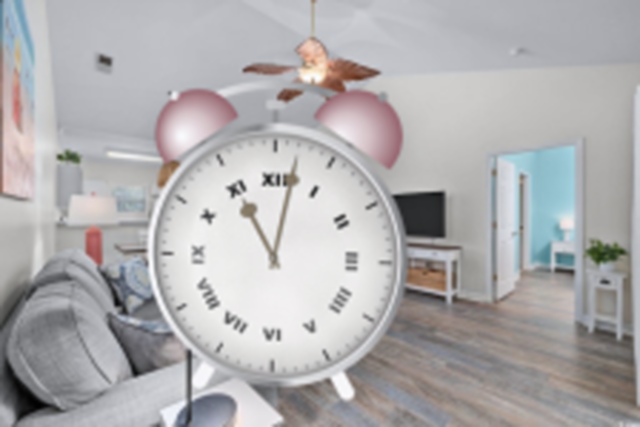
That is 11 h 02 min
